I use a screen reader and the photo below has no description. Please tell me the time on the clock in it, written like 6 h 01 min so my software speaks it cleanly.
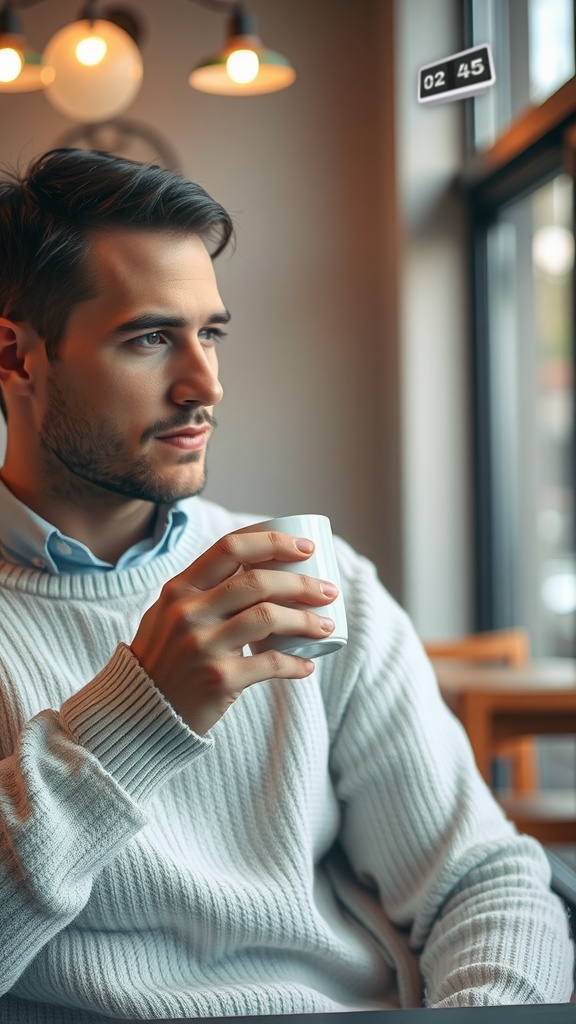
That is 2 h 45 min
